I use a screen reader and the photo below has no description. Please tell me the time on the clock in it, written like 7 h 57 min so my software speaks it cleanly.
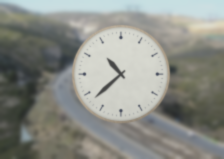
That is 10 h 38 min
